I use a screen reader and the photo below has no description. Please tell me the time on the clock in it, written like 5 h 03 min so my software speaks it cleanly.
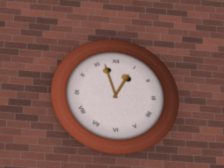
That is 12 h 57 min
